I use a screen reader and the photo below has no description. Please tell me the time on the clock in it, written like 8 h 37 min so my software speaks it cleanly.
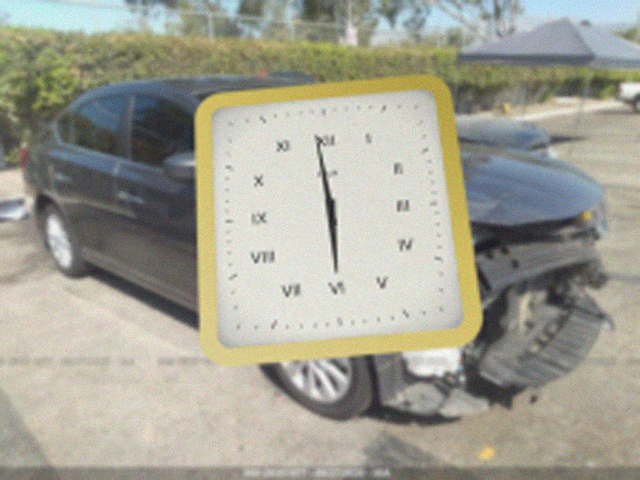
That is 5 h 59 min
